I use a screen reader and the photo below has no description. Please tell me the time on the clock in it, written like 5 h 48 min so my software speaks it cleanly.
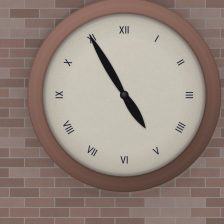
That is 4 h 55 min
